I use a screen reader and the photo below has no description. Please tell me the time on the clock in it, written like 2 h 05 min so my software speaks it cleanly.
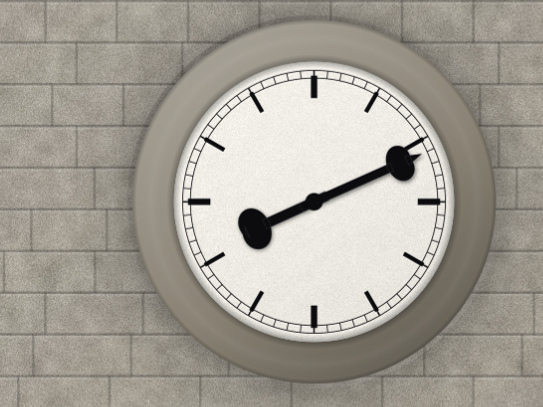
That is 8 h 11 min
